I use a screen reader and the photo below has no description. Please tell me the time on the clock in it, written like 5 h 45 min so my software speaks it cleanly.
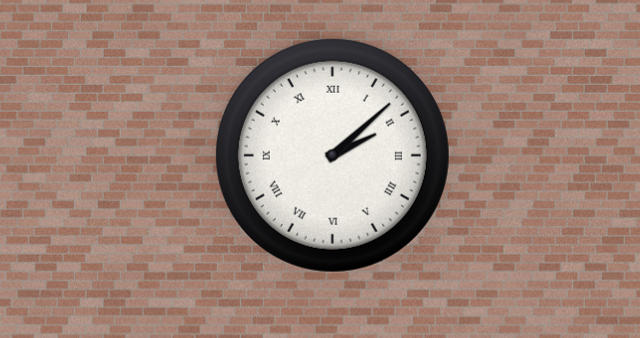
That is 2 h 08 min
